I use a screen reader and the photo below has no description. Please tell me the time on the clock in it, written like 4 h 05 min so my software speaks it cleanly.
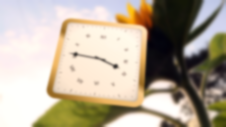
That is 3 h 46 min
